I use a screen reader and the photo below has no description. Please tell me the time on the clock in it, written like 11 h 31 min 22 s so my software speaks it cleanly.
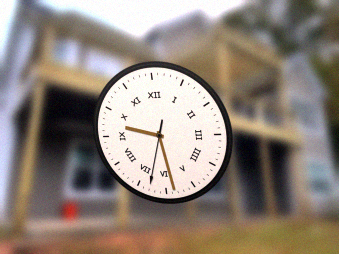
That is 9 h 28 min 33 s
